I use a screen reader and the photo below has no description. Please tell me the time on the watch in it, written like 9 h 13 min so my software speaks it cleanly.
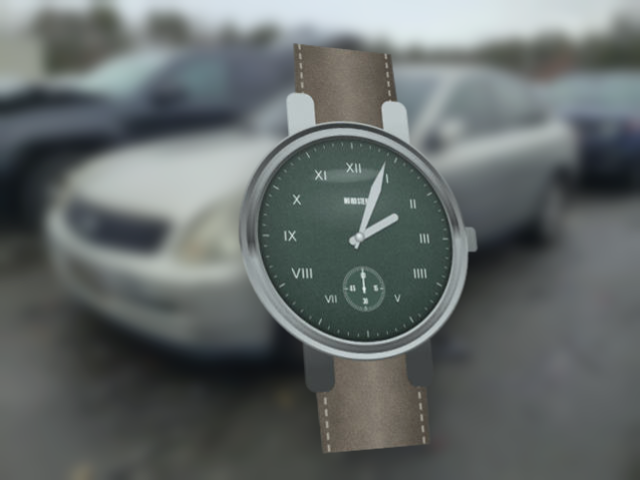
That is 2 h 04 min
